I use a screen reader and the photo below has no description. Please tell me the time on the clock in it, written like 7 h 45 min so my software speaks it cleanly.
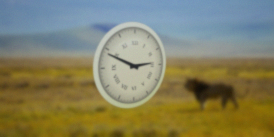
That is 2 h 49 min
